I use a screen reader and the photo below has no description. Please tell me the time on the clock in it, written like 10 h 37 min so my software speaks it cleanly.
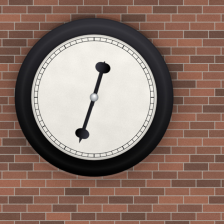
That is 12 h 33 min
